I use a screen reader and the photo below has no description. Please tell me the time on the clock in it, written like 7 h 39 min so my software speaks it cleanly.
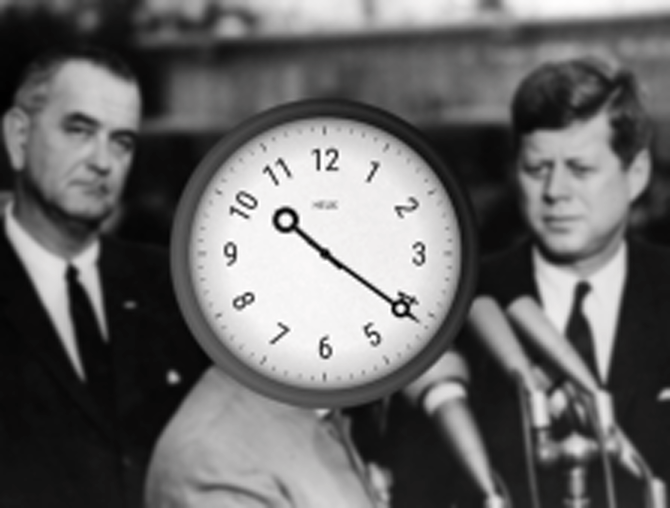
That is 10 h 21 min
